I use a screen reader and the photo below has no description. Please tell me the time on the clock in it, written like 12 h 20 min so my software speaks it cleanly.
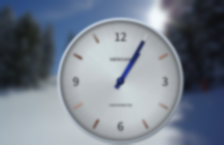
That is 1 h 05 min
